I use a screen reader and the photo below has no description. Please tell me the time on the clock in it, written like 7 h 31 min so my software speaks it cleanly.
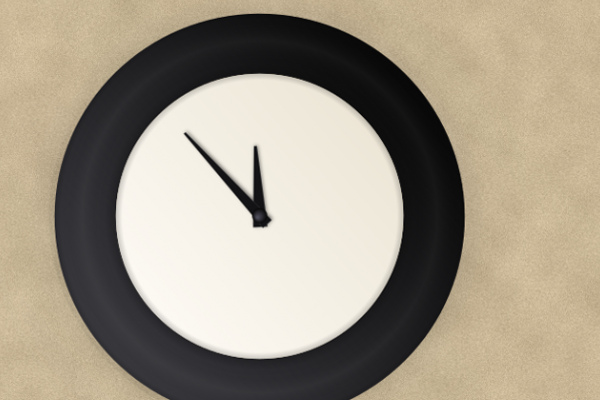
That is 11 h 53 min
